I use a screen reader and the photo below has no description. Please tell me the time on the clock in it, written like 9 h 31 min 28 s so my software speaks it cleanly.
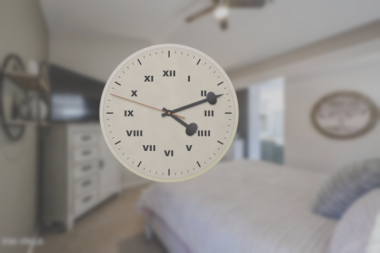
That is 4 h 11 min 48 s
